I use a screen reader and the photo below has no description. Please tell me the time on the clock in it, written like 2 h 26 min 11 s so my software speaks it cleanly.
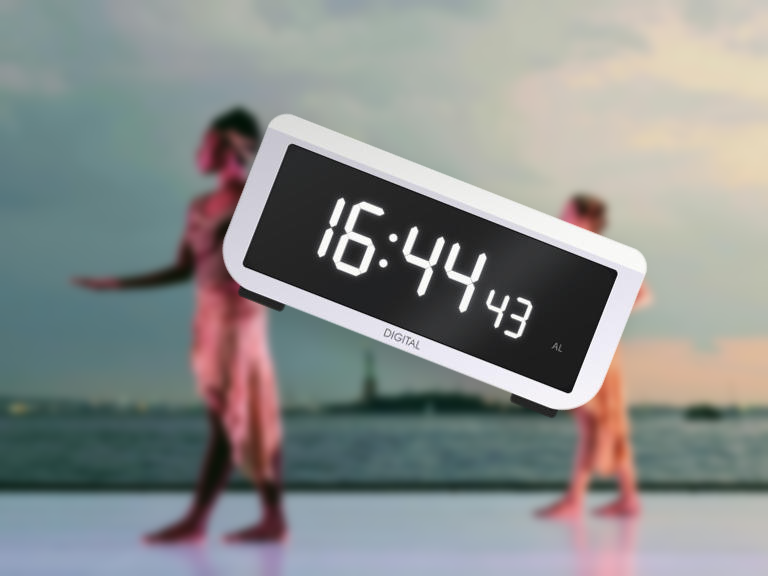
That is 16 h 44 min 43 s
